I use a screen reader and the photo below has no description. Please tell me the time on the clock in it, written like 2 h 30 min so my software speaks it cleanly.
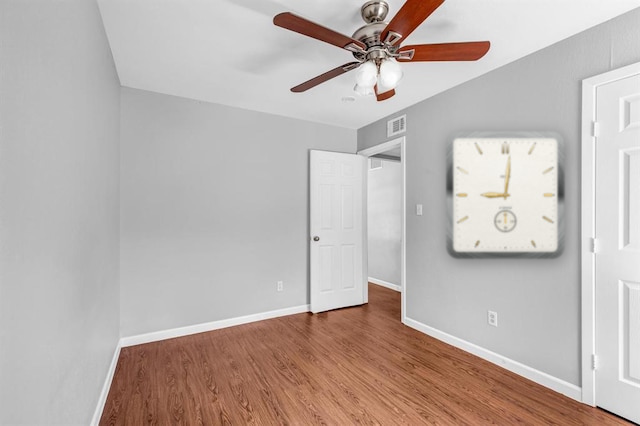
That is 9 h 01 min
